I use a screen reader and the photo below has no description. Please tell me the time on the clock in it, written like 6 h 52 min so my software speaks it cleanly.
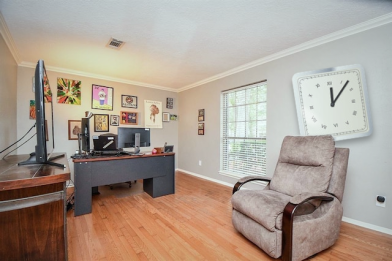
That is 12 h 07 min
